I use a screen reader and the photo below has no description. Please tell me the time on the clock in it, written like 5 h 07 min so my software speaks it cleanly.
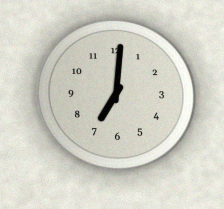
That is 7 h 01 min
